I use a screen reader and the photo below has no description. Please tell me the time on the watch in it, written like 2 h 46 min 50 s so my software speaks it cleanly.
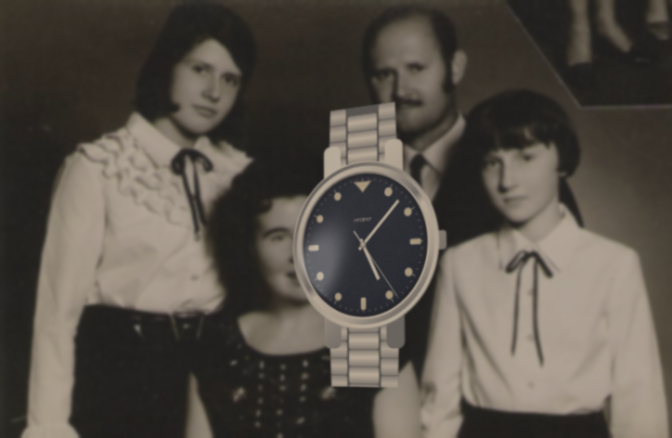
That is 5 h 07 min 24 s
